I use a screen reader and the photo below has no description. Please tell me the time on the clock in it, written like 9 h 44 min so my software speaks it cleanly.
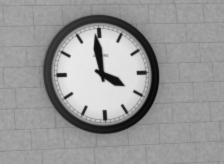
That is 3 h 59 min
